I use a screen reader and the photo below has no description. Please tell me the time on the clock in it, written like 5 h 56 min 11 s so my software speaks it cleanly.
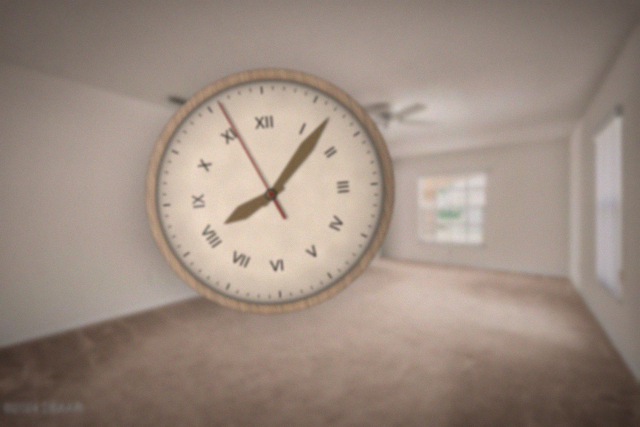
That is 8 h 06 min 56 s
